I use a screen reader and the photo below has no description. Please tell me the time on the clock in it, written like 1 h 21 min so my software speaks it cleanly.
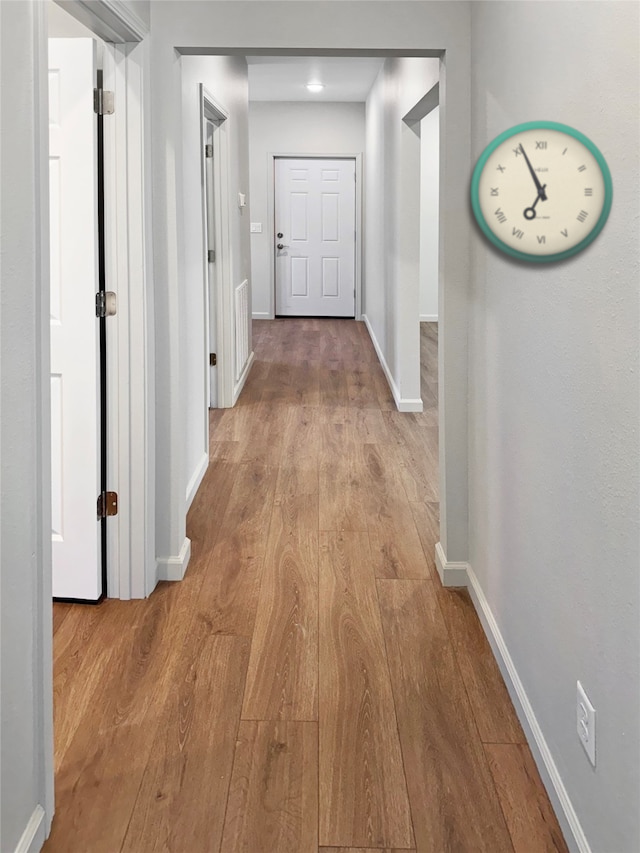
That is 6 h 56 min
